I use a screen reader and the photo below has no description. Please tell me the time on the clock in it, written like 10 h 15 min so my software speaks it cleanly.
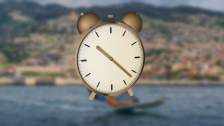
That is 10 h 22 min
